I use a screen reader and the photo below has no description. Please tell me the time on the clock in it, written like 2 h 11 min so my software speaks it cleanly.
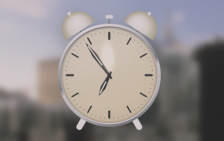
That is 6 h 54 min
